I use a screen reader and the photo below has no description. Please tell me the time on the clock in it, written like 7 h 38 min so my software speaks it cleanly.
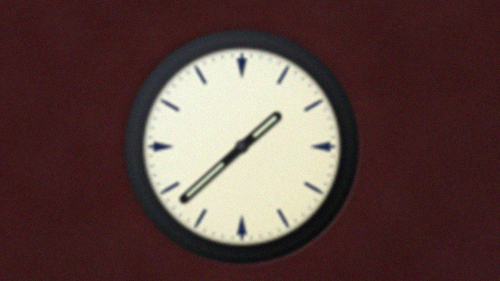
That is 1 h 38 min
